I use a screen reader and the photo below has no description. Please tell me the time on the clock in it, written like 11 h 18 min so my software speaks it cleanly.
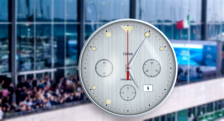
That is 5 h 05 min
